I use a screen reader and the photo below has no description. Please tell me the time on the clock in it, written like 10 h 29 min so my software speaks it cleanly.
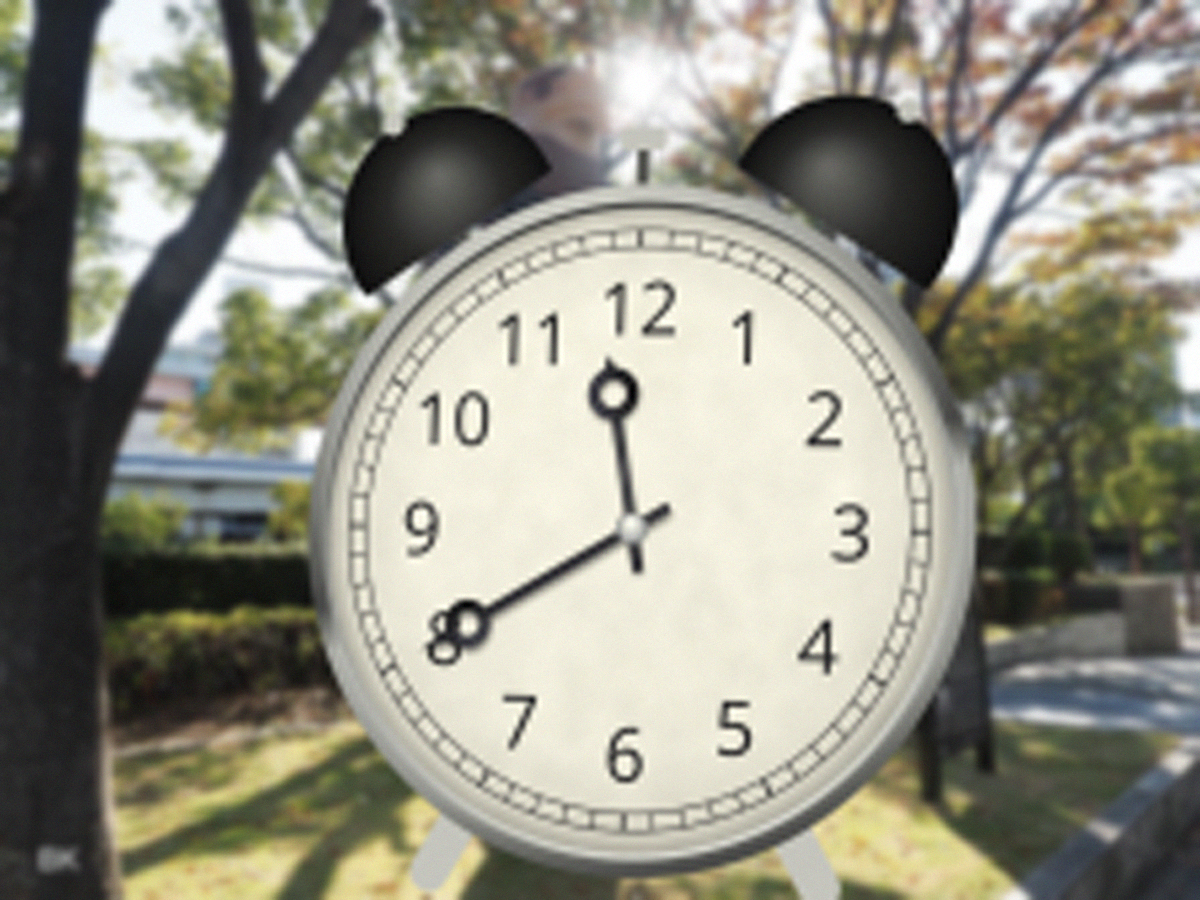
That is 11 h 40 min
